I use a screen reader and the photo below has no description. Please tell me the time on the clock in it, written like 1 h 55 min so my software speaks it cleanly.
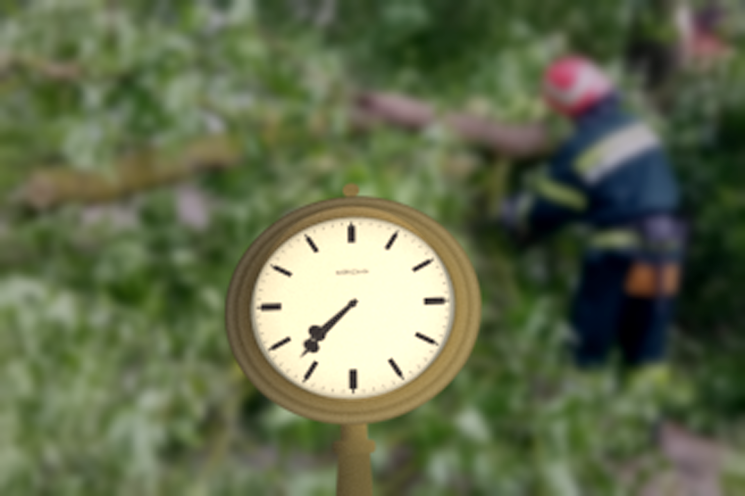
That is 7 h 37 min
